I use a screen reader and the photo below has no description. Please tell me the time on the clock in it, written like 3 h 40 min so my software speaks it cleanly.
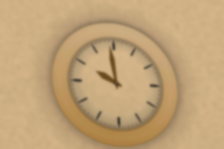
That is 9 h 59 min
